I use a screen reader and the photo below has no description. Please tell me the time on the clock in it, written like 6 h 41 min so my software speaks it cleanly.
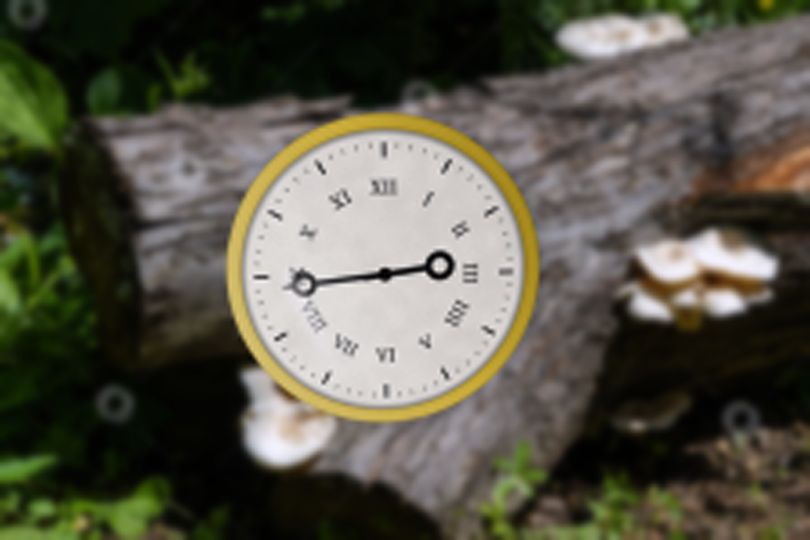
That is 2 h 44 min
